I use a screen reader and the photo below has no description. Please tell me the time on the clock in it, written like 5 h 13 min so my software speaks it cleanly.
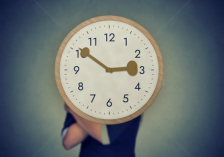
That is 2 h 51 min
